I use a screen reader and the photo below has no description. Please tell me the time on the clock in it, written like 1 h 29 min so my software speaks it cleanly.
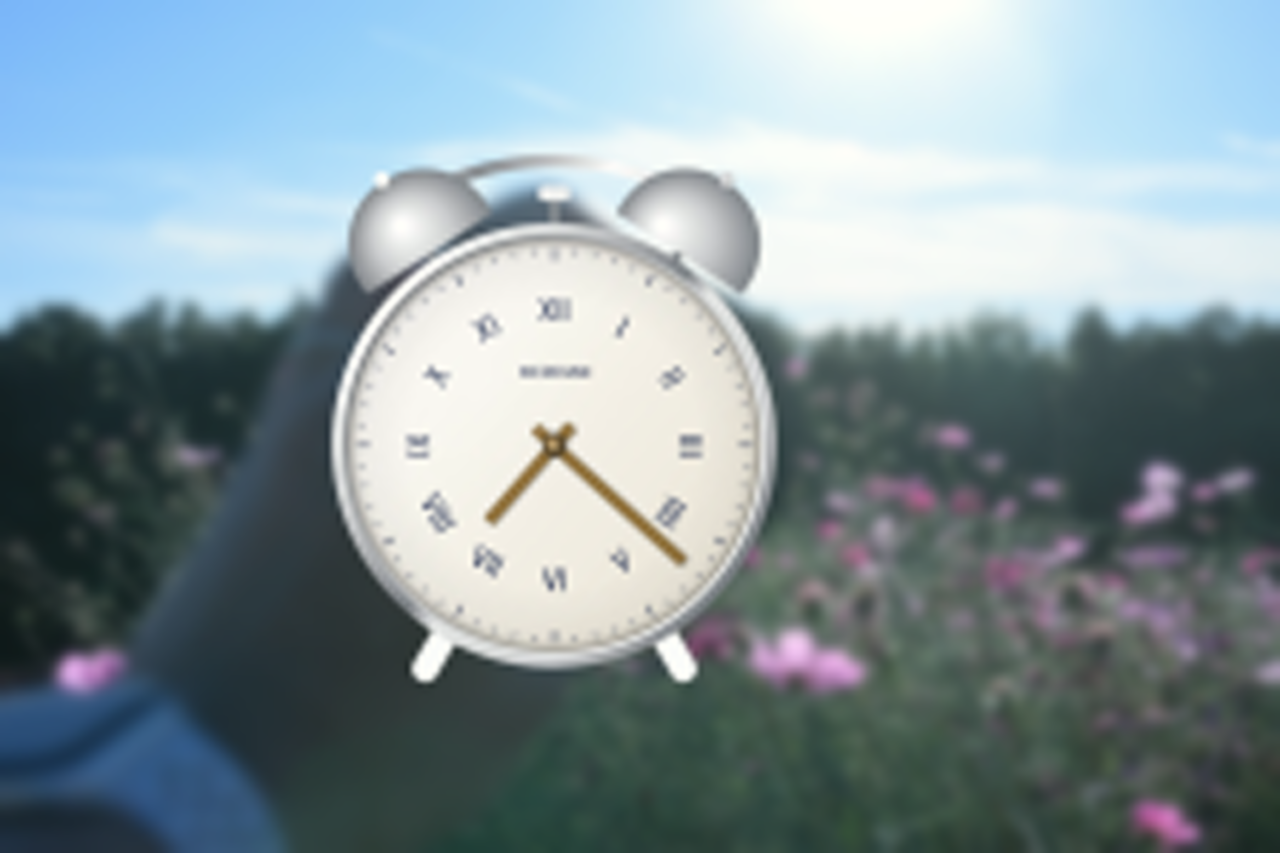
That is 7 h 22 min
